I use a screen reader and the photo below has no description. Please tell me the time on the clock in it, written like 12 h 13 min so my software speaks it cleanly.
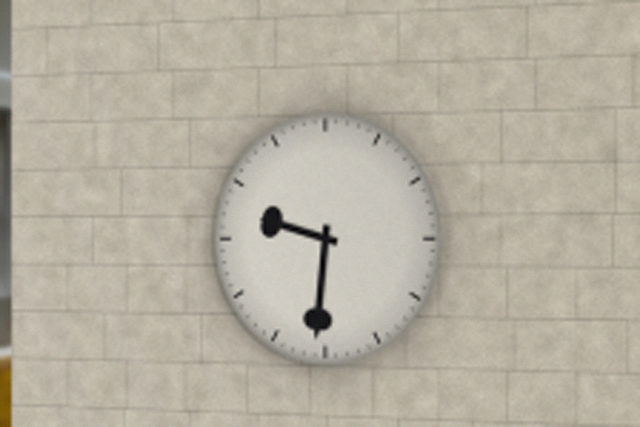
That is 9 h 31 min
